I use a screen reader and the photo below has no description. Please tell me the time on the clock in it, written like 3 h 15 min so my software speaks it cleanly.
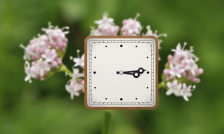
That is 3 h 14 min
